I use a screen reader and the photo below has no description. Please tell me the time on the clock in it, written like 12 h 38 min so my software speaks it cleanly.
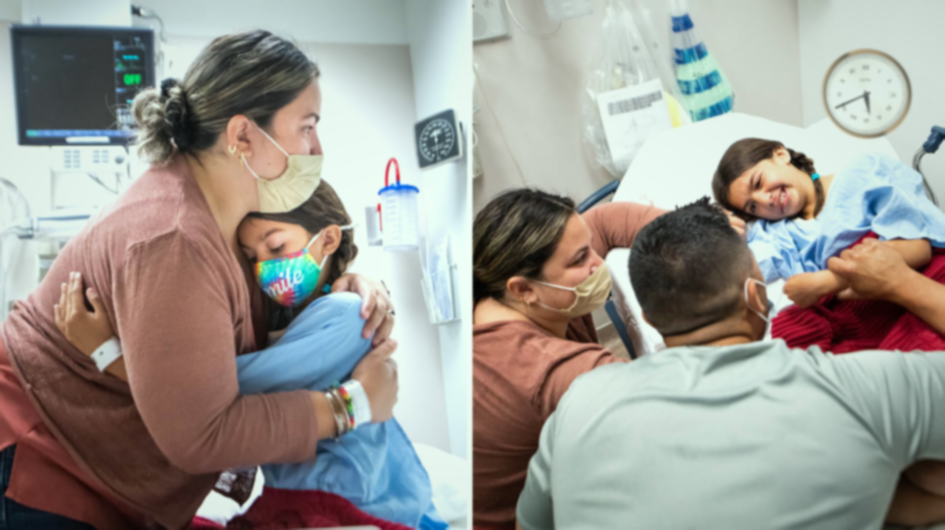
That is 5 h 41 min
